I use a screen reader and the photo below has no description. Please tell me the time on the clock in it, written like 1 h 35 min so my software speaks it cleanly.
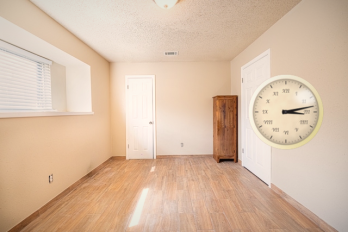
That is 3 h 13 min
